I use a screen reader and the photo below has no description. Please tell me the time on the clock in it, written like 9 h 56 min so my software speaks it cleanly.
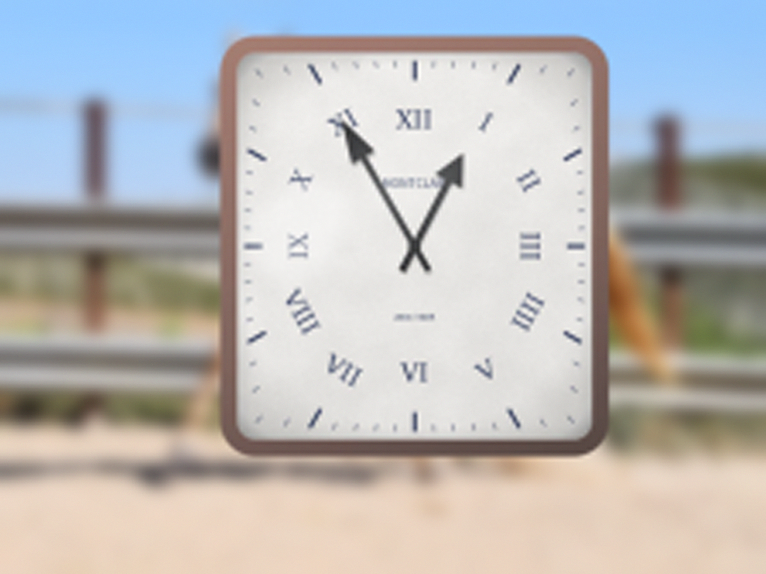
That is 12 h 55 min
